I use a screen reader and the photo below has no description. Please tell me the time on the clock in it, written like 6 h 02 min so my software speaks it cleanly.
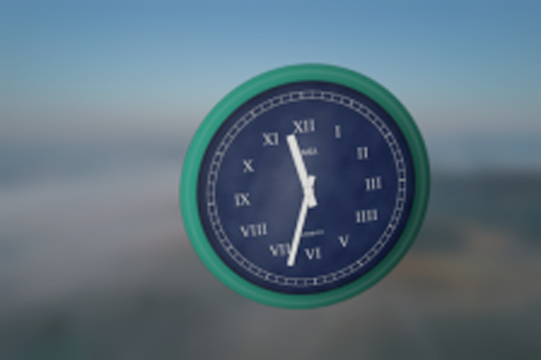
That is 11 h 33 min
